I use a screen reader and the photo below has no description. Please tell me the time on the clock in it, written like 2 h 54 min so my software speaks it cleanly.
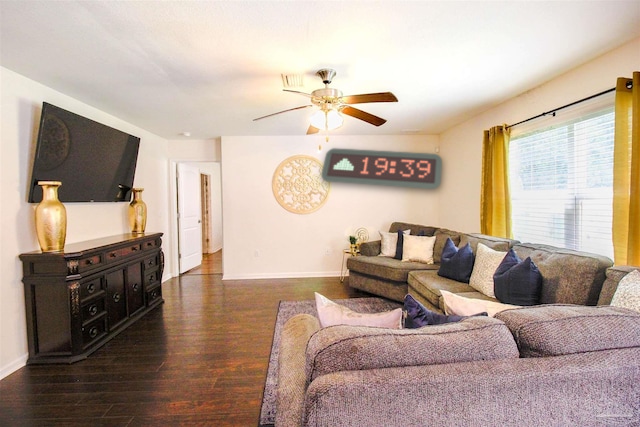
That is 19 h 39 min
